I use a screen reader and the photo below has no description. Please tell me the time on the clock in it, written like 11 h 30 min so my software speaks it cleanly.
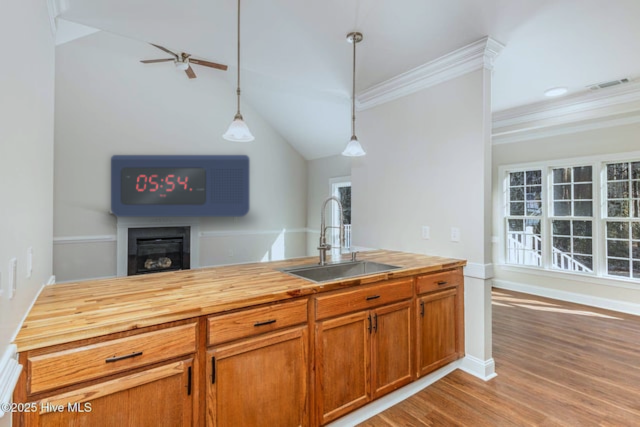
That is 5 h 54 min
